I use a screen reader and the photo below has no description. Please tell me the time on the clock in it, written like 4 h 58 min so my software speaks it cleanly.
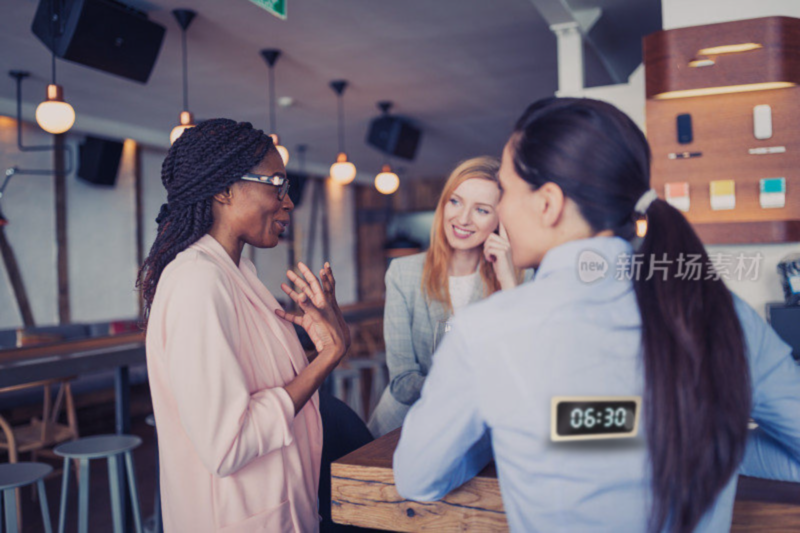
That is 6 h 30 min
